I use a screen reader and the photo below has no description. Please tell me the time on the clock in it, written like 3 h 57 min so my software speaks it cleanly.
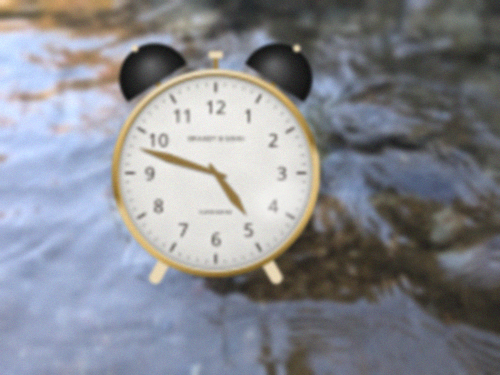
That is 4 h 48 min
